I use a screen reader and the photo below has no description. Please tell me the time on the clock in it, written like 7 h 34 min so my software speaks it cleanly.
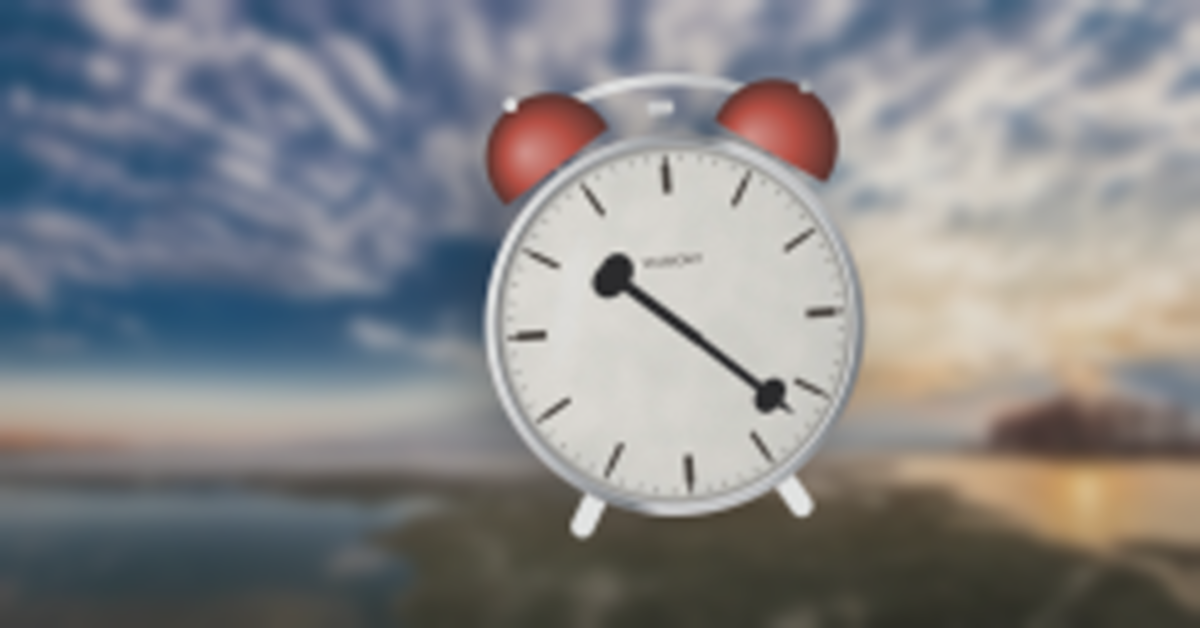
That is 10 h 22 min
